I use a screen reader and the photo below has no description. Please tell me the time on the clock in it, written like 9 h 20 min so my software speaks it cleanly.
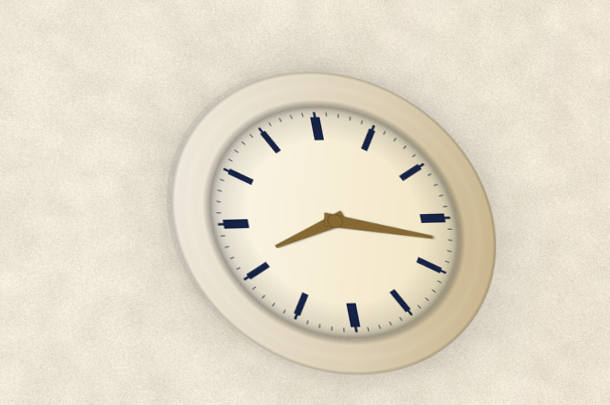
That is 8 h 17 min
